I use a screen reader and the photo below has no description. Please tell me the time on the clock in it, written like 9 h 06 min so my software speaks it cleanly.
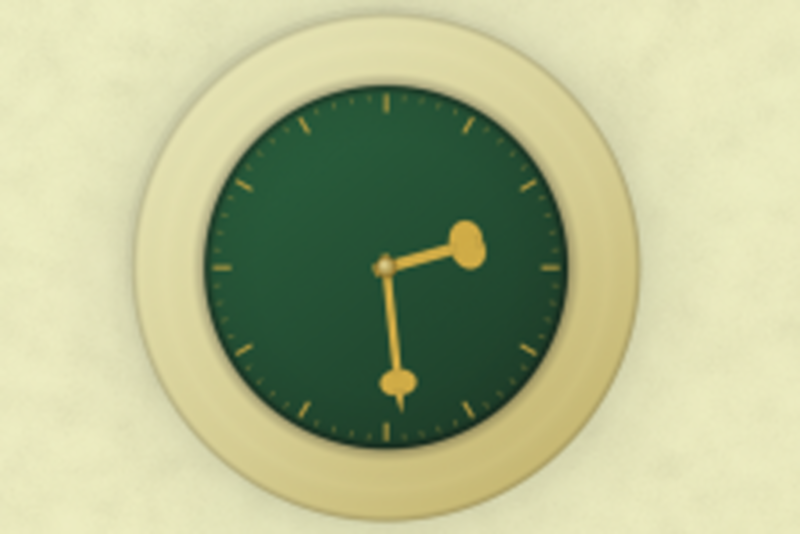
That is 2 h 29 min
